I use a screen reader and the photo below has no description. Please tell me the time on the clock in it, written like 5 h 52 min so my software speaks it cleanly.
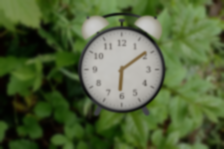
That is 6 h 09 min
